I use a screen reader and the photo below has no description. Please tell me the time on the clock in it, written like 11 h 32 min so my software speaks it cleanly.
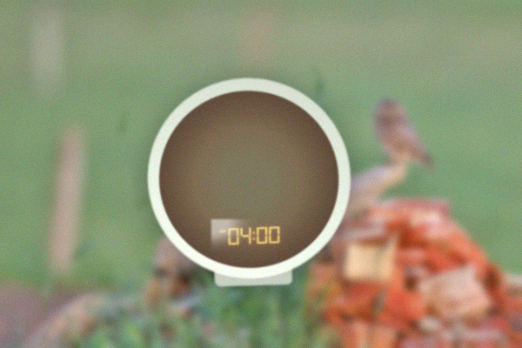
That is 4 h 00 min
